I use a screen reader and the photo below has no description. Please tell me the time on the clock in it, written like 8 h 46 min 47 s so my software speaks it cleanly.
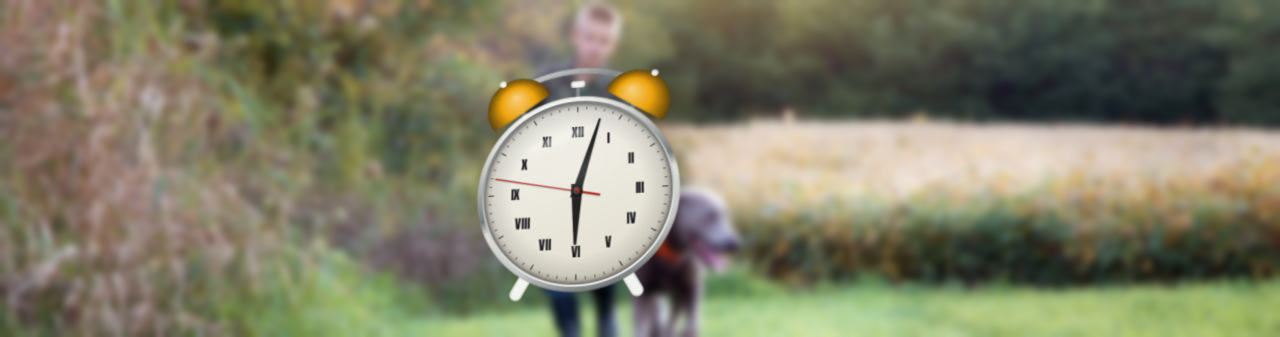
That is 6 h 02 min 47 s
